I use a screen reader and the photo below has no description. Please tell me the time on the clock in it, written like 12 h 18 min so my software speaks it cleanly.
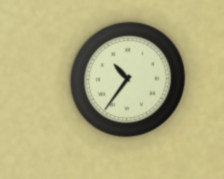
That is 10 h 36 min
